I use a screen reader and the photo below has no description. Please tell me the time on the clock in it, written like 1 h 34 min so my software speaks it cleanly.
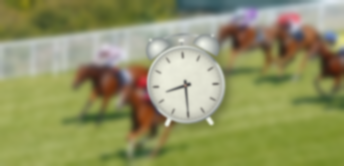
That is 8 h 30 min
